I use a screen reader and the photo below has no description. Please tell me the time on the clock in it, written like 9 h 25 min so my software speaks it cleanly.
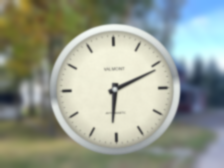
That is 6 h 11 min
